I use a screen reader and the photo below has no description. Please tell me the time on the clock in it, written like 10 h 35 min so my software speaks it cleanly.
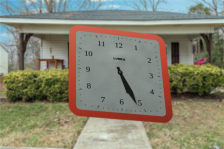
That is 5 h 26 min
